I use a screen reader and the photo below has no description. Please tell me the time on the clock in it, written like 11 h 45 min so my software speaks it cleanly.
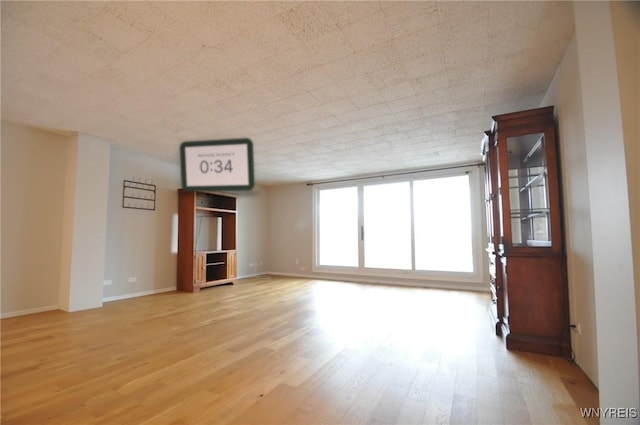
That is 0 h 34 min
